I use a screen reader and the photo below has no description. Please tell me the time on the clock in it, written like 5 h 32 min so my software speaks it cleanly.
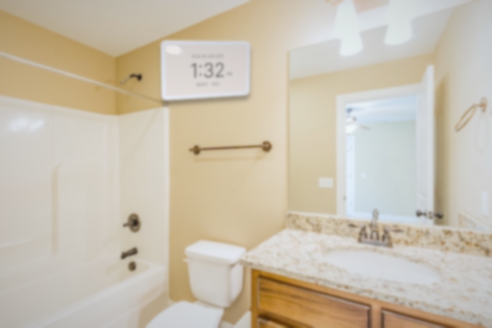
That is 1 h 32 min
